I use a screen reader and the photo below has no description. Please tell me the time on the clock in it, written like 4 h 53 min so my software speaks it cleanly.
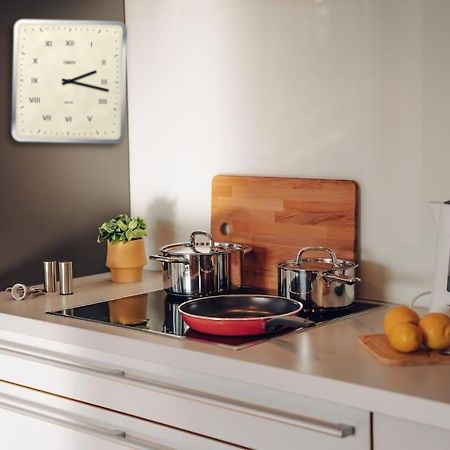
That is 2 h 17 min
